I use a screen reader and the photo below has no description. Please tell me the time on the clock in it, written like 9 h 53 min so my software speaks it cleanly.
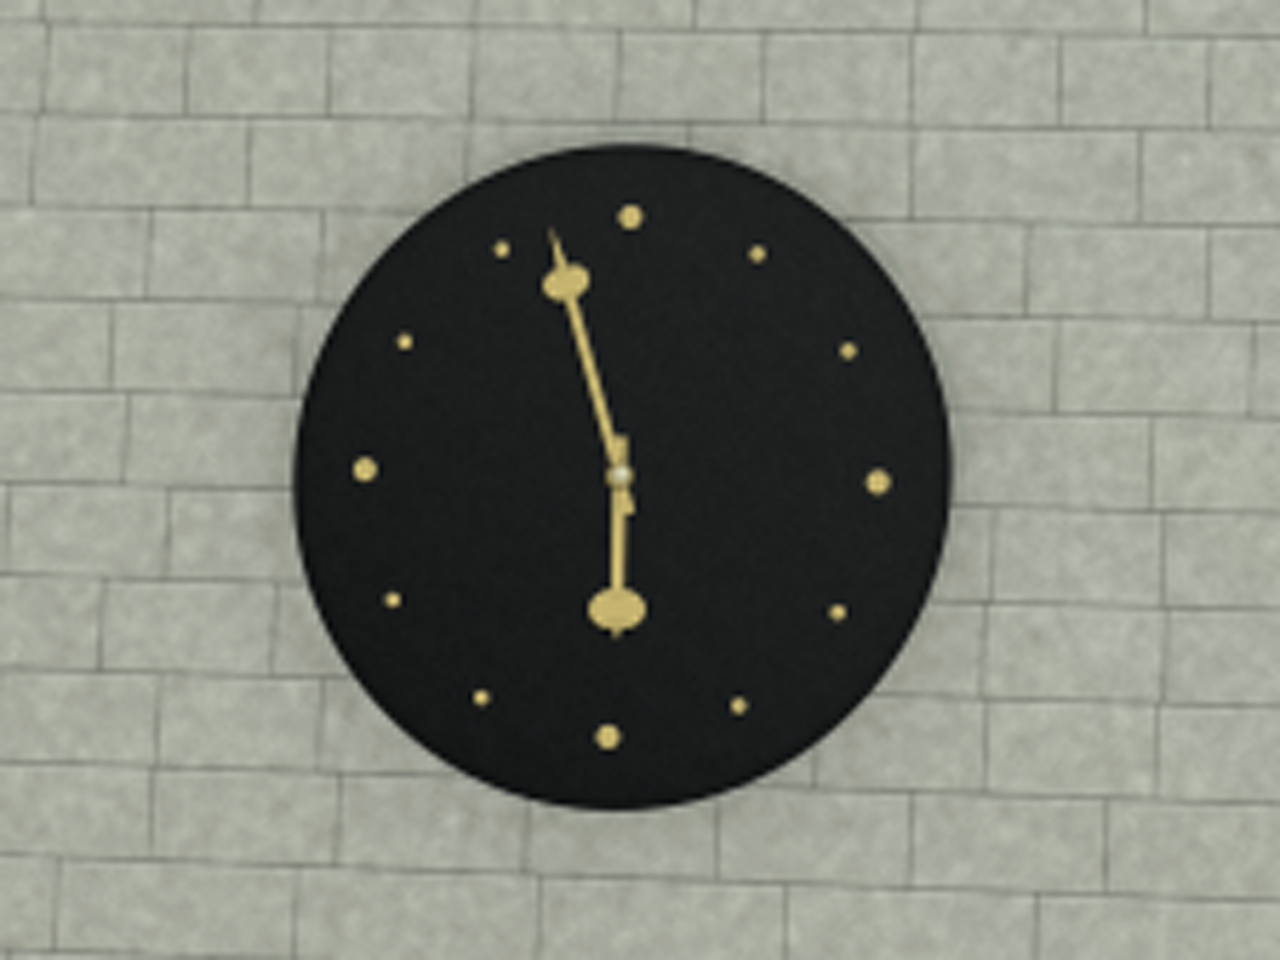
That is 5 h 57 min
